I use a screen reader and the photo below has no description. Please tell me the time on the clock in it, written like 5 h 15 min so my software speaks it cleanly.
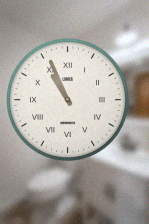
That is 10 h 56 min
